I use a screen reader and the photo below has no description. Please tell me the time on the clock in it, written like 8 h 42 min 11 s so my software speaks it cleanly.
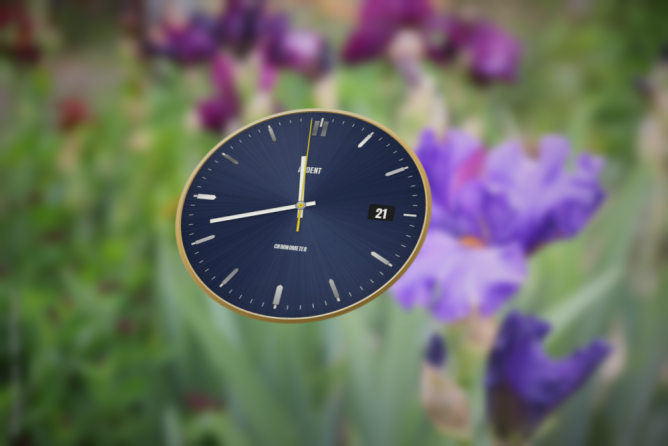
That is 11 h 41 min 59 s
